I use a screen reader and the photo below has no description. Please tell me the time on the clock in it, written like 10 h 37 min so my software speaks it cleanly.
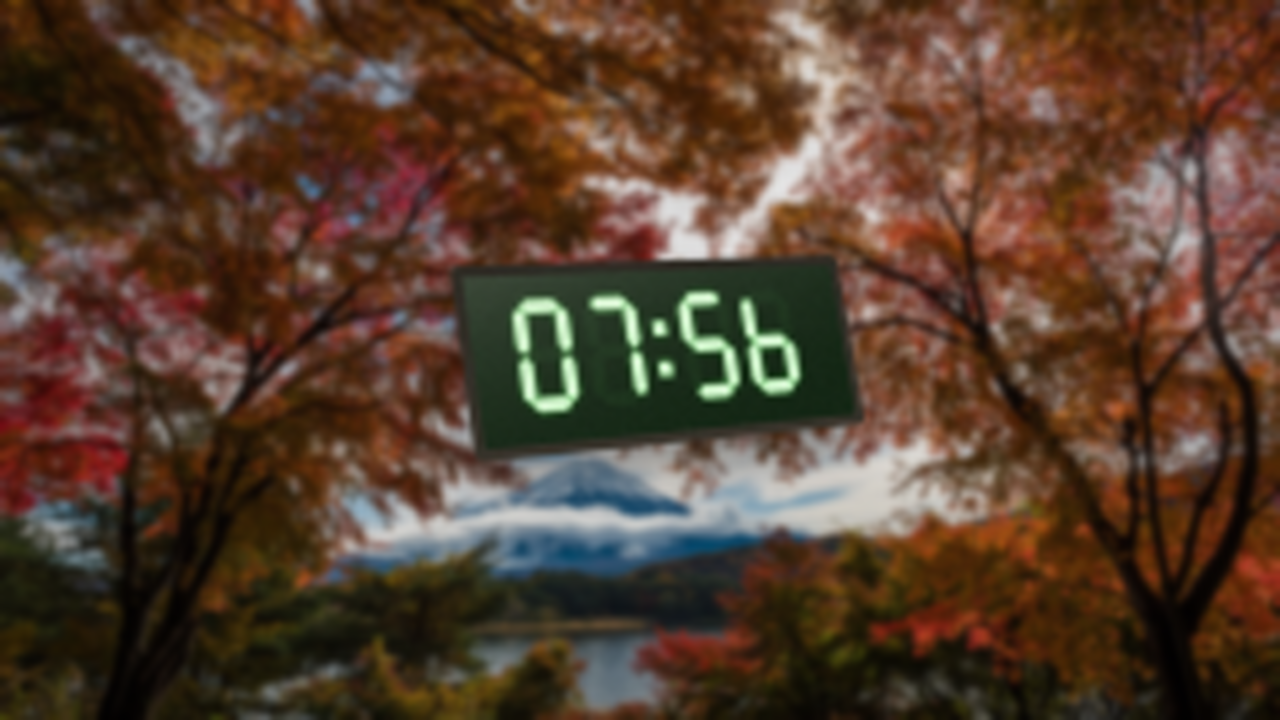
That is 7 h 56 min
